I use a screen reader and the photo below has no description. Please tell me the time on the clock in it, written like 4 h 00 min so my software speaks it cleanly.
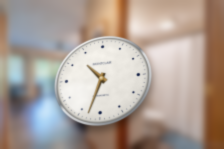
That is 10 h 33 min
